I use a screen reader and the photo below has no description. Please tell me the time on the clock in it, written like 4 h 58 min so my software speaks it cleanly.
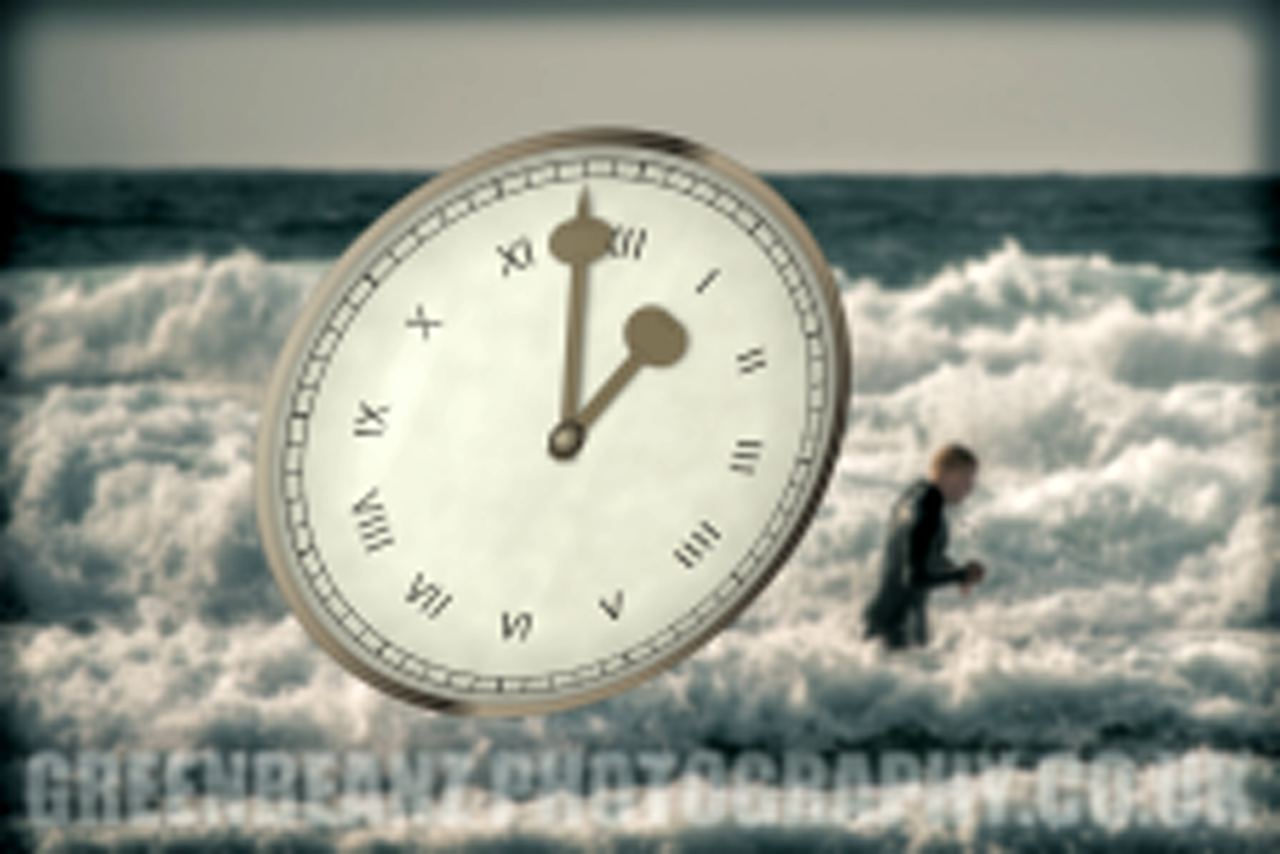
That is 12 h 58 min
